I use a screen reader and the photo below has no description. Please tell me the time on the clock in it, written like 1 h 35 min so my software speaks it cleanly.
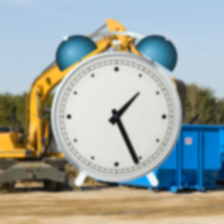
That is 1 h 26 min
